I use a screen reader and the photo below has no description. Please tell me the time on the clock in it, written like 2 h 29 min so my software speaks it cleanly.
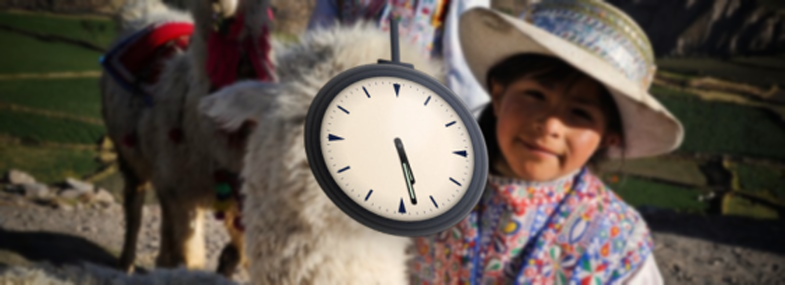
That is 5 h 28 min
